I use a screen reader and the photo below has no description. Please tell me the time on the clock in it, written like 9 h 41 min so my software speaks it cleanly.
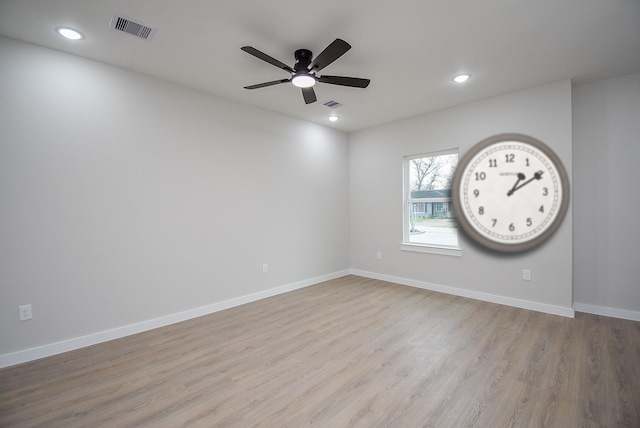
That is 1 h 10 min
